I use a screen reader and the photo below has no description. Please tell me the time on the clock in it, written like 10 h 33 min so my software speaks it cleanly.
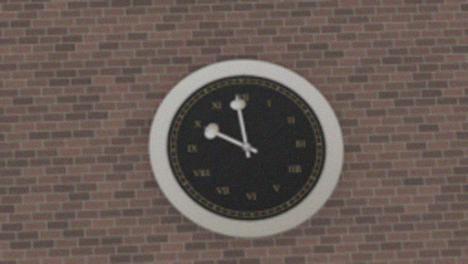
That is 9 h 59 min
